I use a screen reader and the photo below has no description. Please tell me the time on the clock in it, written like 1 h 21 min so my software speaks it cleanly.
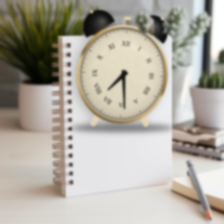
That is 7 h 29 min
